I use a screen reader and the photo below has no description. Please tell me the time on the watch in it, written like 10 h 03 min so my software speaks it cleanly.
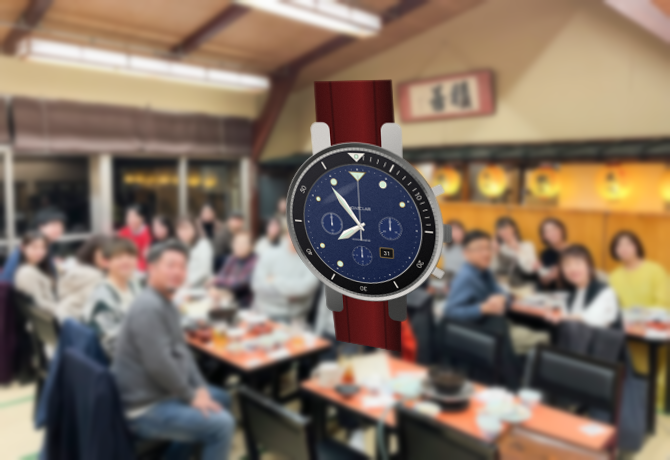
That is 7 h 54 min
